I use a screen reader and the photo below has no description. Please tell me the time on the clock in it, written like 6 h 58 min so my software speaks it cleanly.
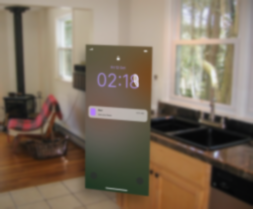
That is 2 h 18 min
